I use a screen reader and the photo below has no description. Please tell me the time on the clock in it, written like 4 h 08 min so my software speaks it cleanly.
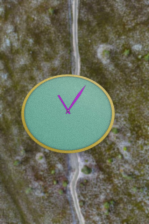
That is 11 h 05 min
